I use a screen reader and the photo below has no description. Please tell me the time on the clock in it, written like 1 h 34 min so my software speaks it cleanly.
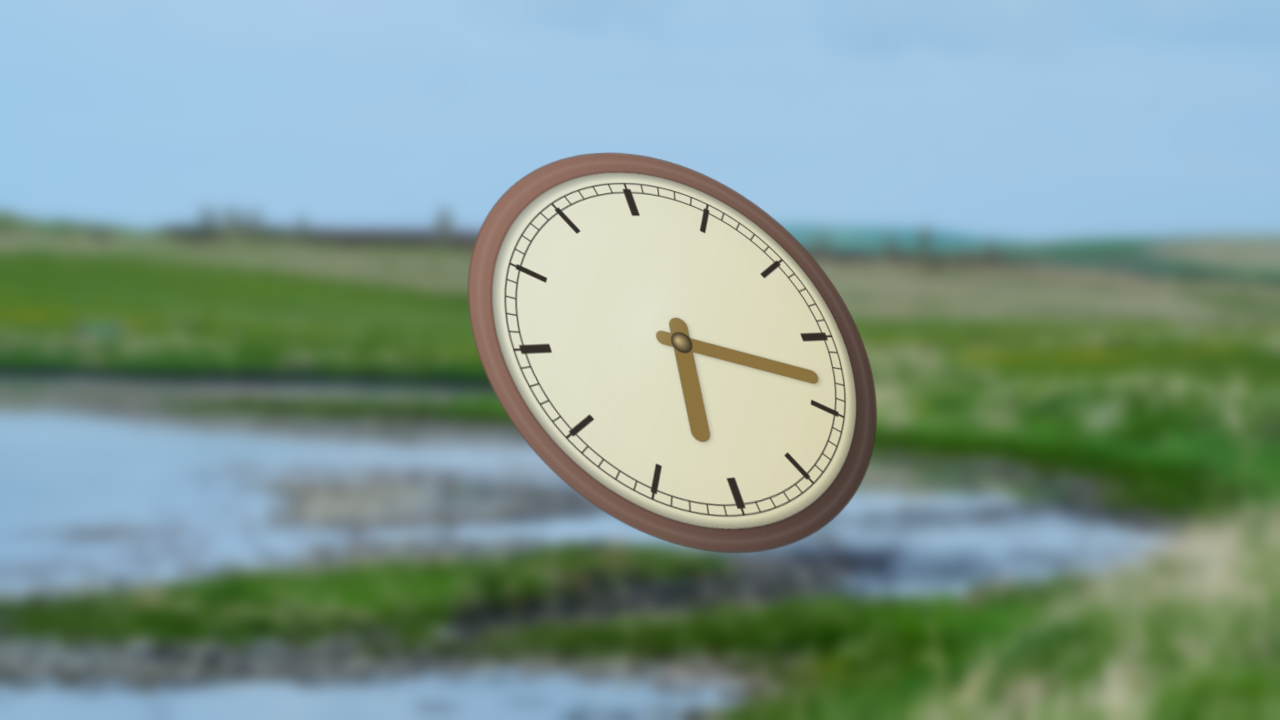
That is 6 h 18 min
